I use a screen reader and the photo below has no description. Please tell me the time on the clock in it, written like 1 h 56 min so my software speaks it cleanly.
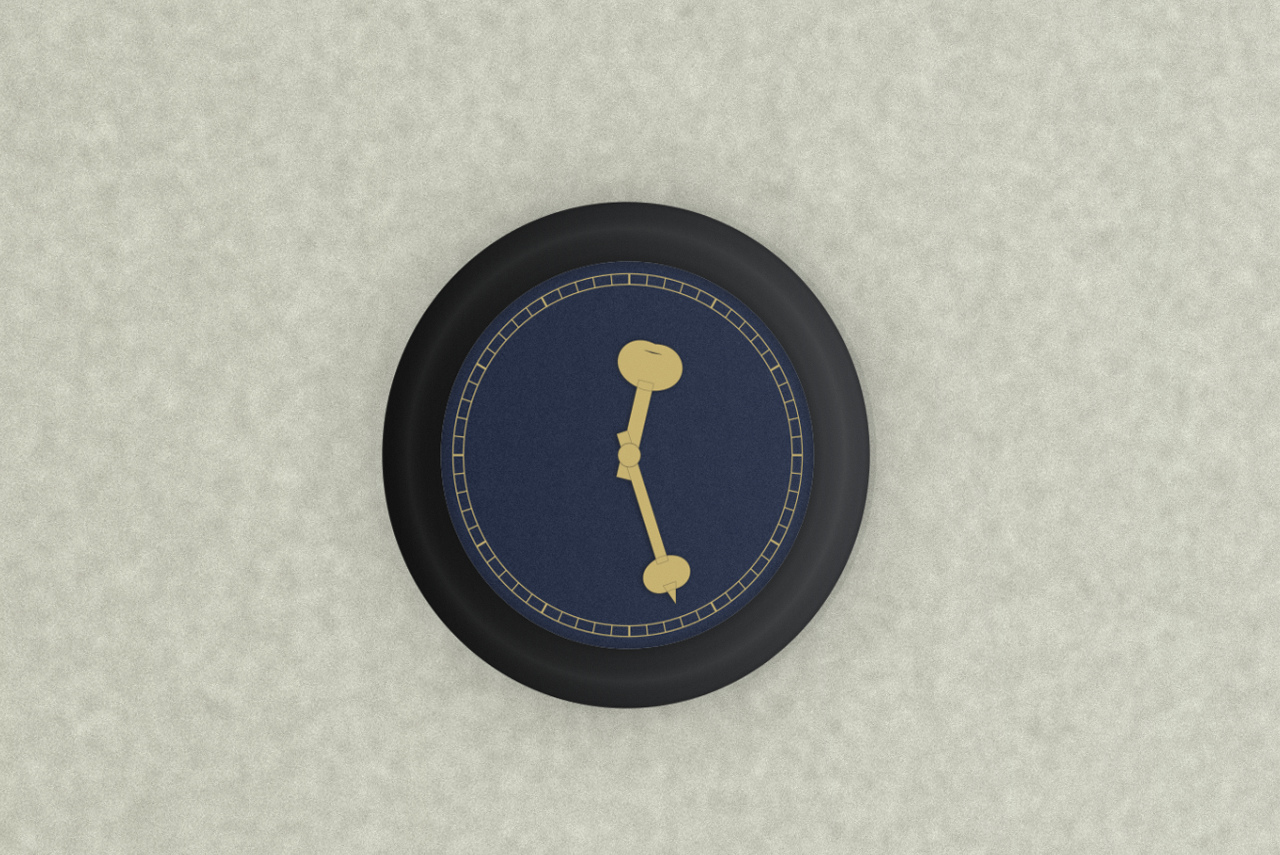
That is 12 h 27 min
